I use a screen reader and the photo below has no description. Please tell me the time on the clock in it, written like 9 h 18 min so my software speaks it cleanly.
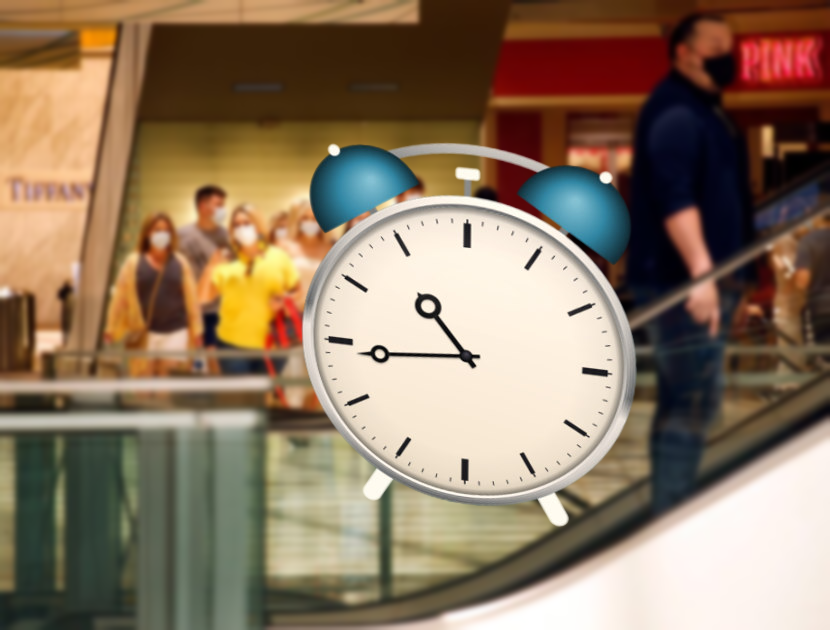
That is 10 h 44 min
